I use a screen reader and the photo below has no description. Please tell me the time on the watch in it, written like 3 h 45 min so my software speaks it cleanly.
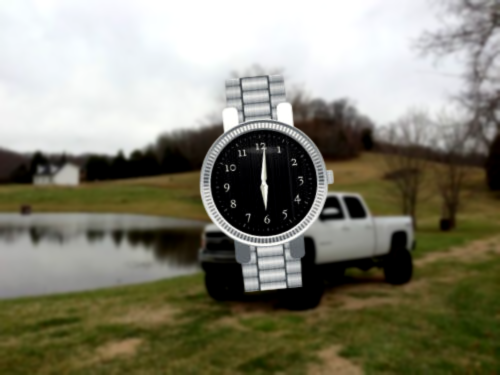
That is 6 h 01 min
